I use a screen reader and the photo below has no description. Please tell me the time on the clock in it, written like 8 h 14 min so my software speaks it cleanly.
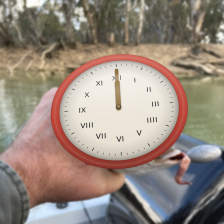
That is 12 h 00 min
